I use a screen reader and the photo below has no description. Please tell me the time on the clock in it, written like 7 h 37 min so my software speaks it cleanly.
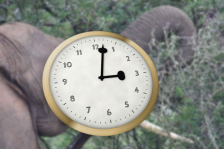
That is 3 h 02 min
